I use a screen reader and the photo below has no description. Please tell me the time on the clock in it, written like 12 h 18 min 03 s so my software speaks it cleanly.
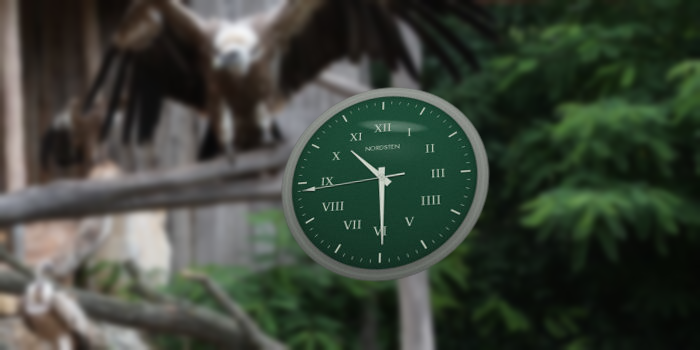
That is 10 h 29 min 44 s
